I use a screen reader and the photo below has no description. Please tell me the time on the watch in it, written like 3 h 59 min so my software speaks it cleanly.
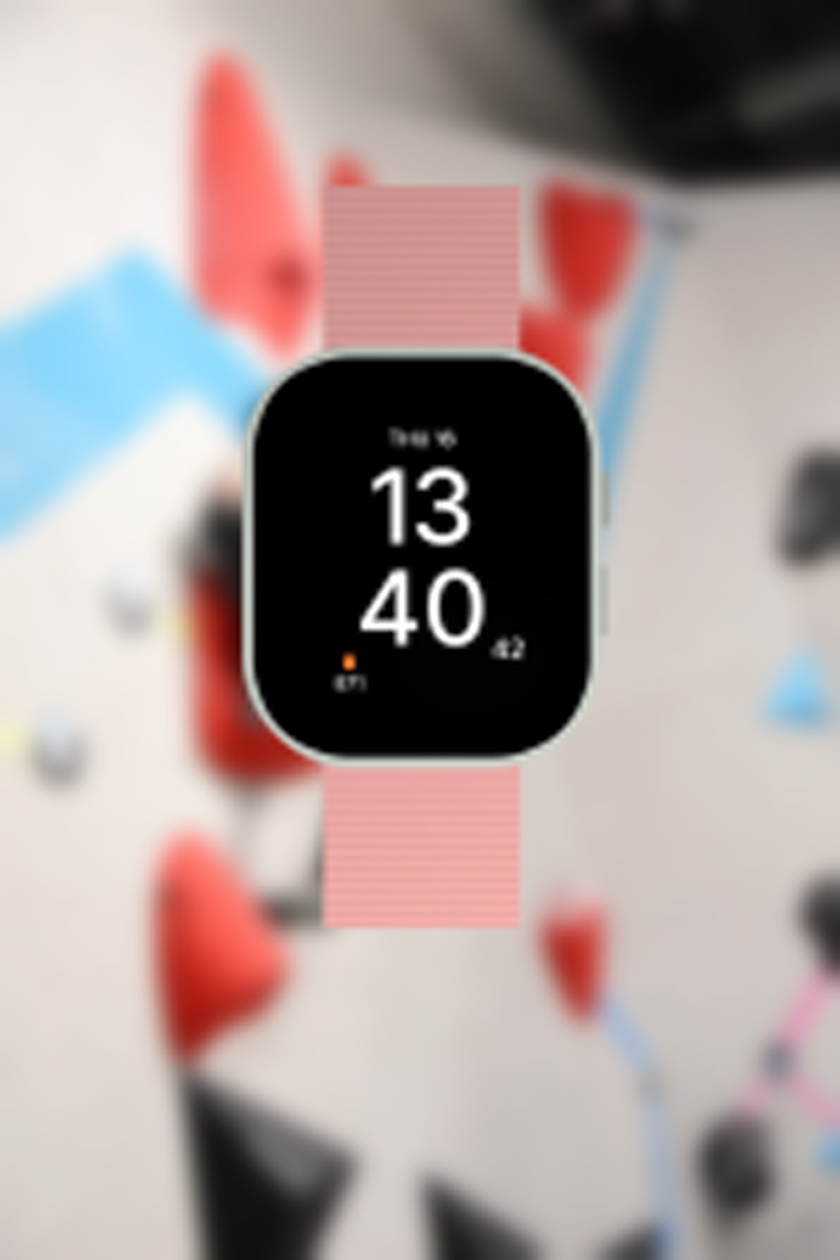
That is 13 h 40 min
